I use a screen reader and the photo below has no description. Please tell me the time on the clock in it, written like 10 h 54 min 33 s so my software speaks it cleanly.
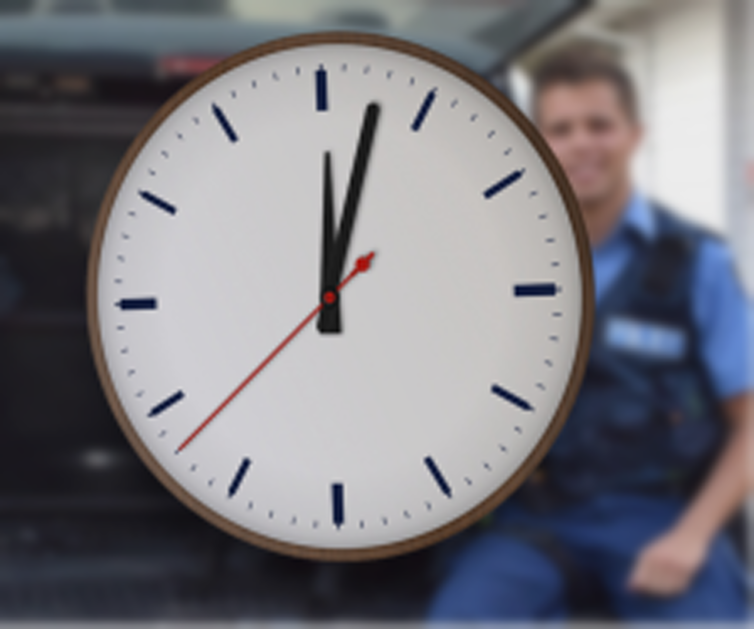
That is 12 h 02 min 38 s
